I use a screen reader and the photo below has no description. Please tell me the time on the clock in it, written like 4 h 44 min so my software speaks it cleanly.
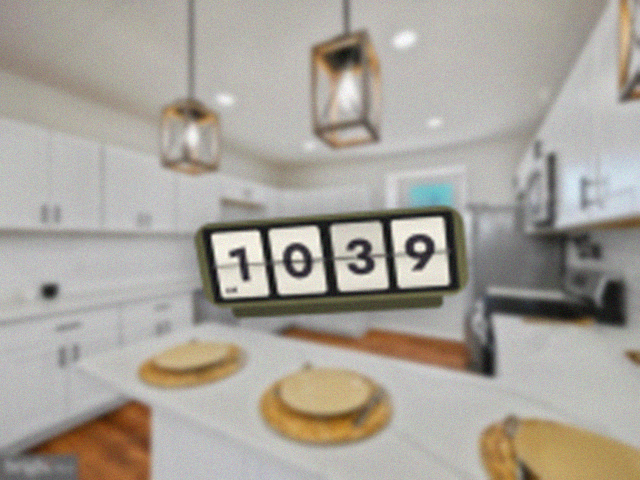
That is 10 h 39 min
